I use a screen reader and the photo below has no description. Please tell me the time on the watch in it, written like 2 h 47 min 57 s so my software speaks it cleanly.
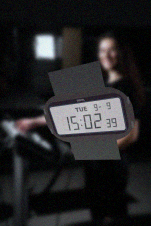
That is 15 h 02 min 39 s
